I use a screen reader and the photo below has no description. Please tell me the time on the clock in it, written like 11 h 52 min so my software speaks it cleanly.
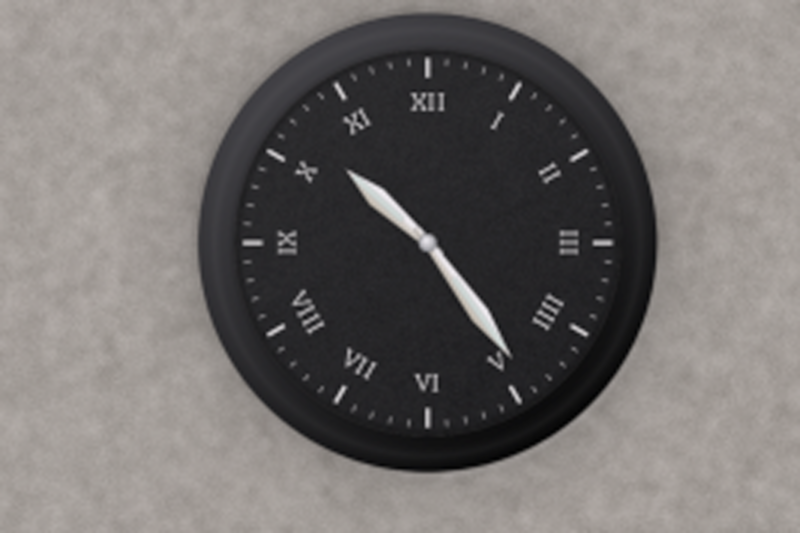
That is 10 h 24 min
